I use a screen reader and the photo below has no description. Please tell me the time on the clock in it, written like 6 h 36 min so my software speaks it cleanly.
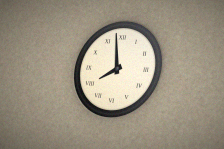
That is 7 h 58 min
